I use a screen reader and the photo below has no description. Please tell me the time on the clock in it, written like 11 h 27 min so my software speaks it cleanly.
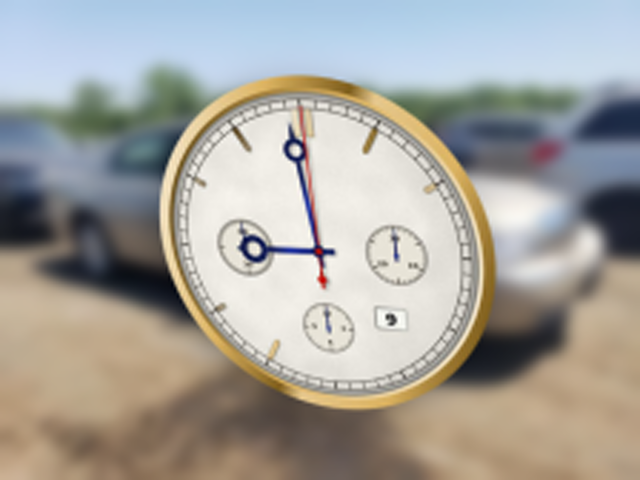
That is 8 h 59 min
